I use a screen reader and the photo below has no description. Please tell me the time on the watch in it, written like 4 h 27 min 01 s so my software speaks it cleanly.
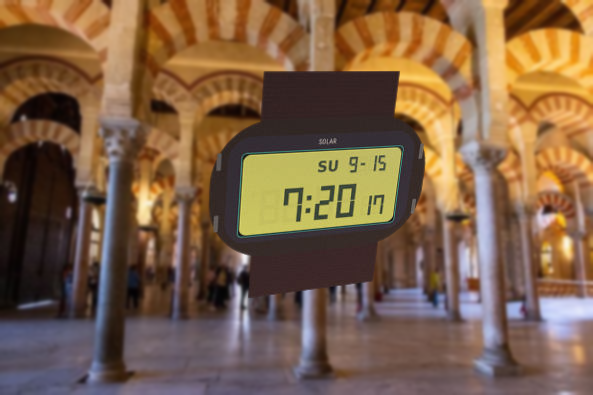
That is 7 h 20 min 17 s
